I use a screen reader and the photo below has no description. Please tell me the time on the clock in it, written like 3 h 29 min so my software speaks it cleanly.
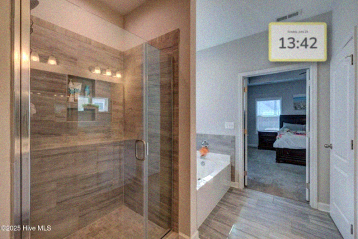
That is 13 h 42 min
